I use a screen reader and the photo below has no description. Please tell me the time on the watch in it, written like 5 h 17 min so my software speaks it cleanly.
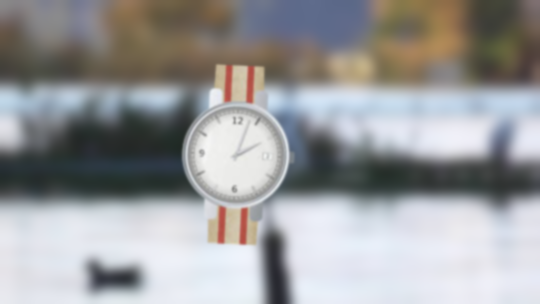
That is 2 h 03 min
